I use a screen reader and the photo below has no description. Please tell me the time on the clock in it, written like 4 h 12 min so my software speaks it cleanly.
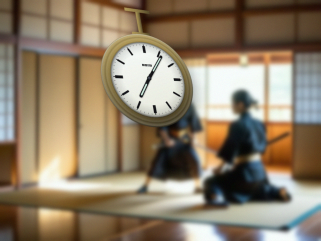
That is 7 h 06 min
